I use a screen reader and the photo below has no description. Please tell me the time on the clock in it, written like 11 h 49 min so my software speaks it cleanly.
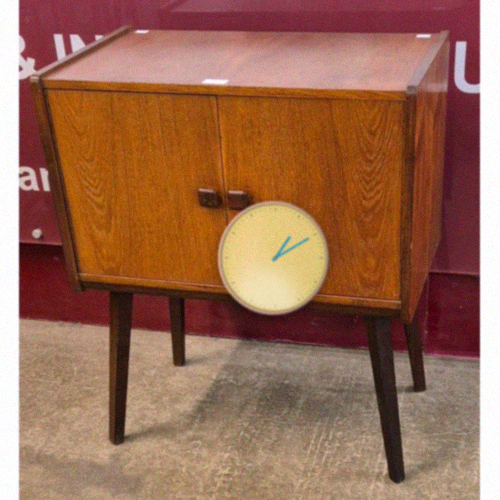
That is 1 h 10 min
